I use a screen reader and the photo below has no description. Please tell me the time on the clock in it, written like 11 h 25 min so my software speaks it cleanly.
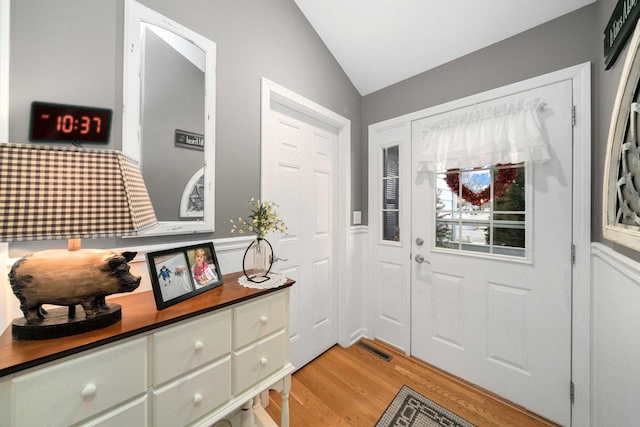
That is 10 h 37 min
